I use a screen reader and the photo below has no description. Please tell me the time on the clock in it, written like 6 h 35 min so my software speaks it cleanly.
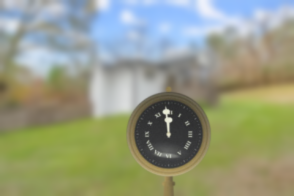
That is 11 h 59 min
